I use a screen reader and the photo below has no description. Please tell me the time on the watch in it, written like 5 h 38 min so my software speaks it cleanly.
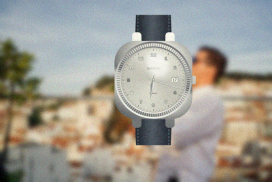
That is 6 h 18 min
